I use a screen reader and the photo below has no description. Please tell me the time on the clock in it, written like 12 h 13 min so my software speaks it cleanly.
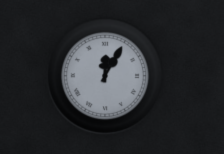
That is 12 h 05 min
